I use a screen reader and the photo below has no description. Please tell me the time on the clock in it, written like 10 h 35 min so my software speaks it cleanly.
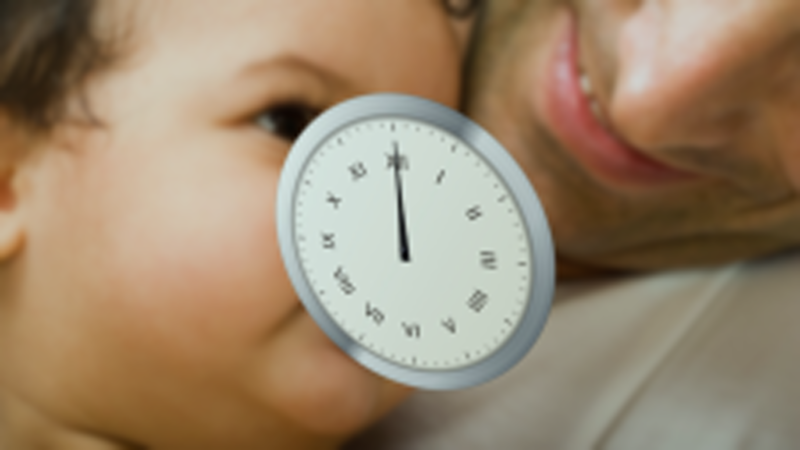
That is 12 h 00 min
